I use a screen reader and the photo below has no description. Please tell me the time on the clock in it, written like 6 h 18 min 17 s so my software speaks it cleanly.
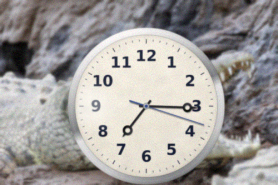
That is 7 h 15 min 18 s
